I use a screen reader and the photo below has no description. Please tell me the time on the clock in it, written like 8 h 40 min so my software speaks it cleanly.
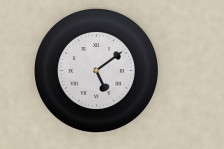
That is 5 h 09 min
